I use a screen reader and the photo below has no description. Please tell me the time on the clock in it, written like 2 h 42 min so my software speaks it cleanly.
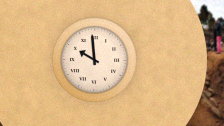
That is 9 h 59 min
